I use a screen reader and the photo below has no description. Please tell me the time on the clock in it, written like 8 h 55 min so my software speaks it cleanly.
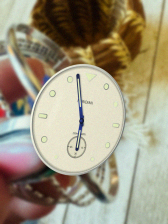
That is 5 h 57 min
